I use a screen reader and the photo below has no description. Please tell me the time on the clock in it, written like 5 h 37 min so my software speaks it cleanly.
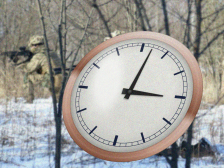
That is 3 h 02 min
